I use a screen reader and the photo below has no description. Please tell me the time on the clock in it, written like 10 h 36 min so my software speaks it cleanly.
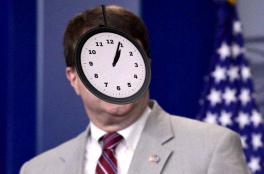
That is 1 h 04 min
